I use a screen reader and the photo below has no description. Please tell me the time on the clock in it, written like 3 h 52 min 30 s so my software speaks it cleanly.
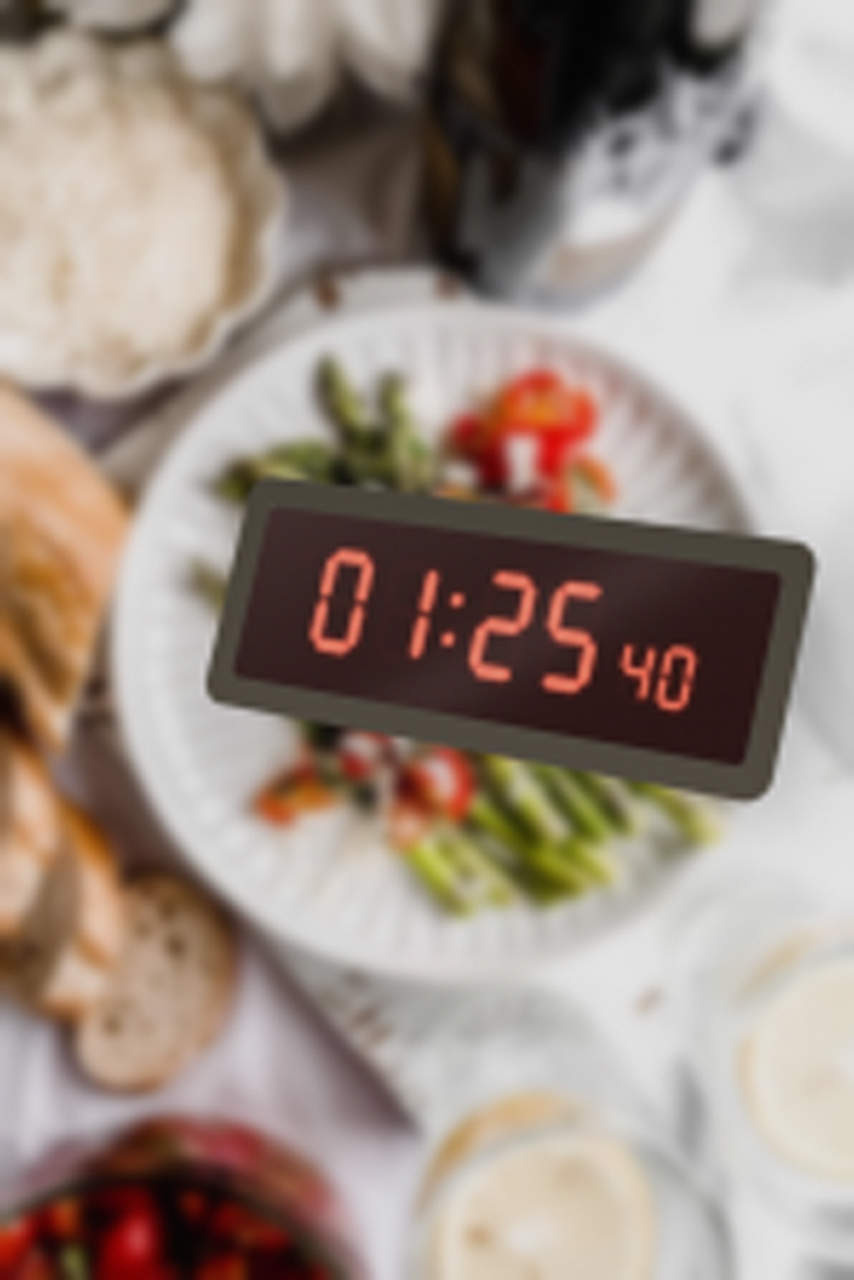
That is 1 h 25 min 40 s
